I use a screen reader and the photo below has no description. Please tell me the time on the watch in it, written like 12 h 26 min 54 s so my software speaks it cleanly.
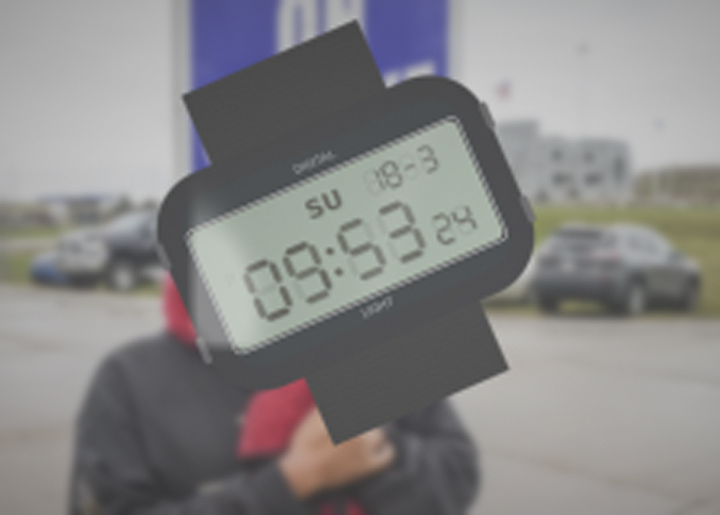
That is 9 h 53 min 24 s
